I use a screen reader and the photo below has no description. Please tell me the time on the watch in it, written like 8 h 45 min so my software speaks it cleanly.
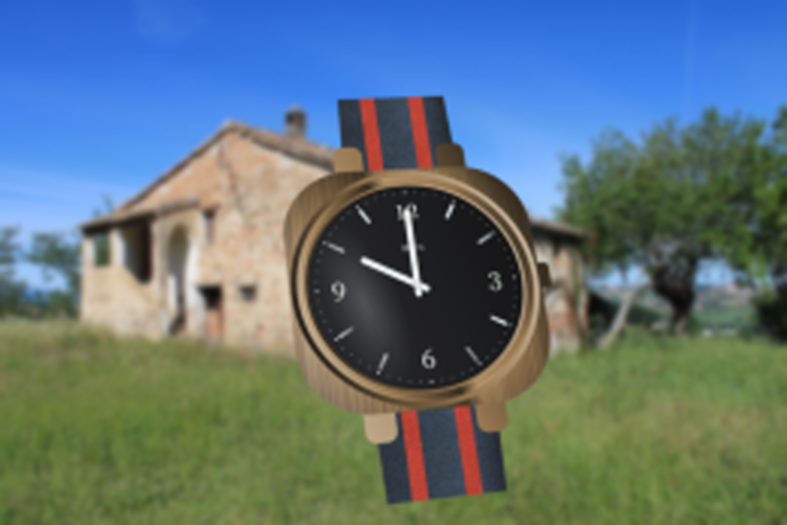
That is 10 h 00 min
